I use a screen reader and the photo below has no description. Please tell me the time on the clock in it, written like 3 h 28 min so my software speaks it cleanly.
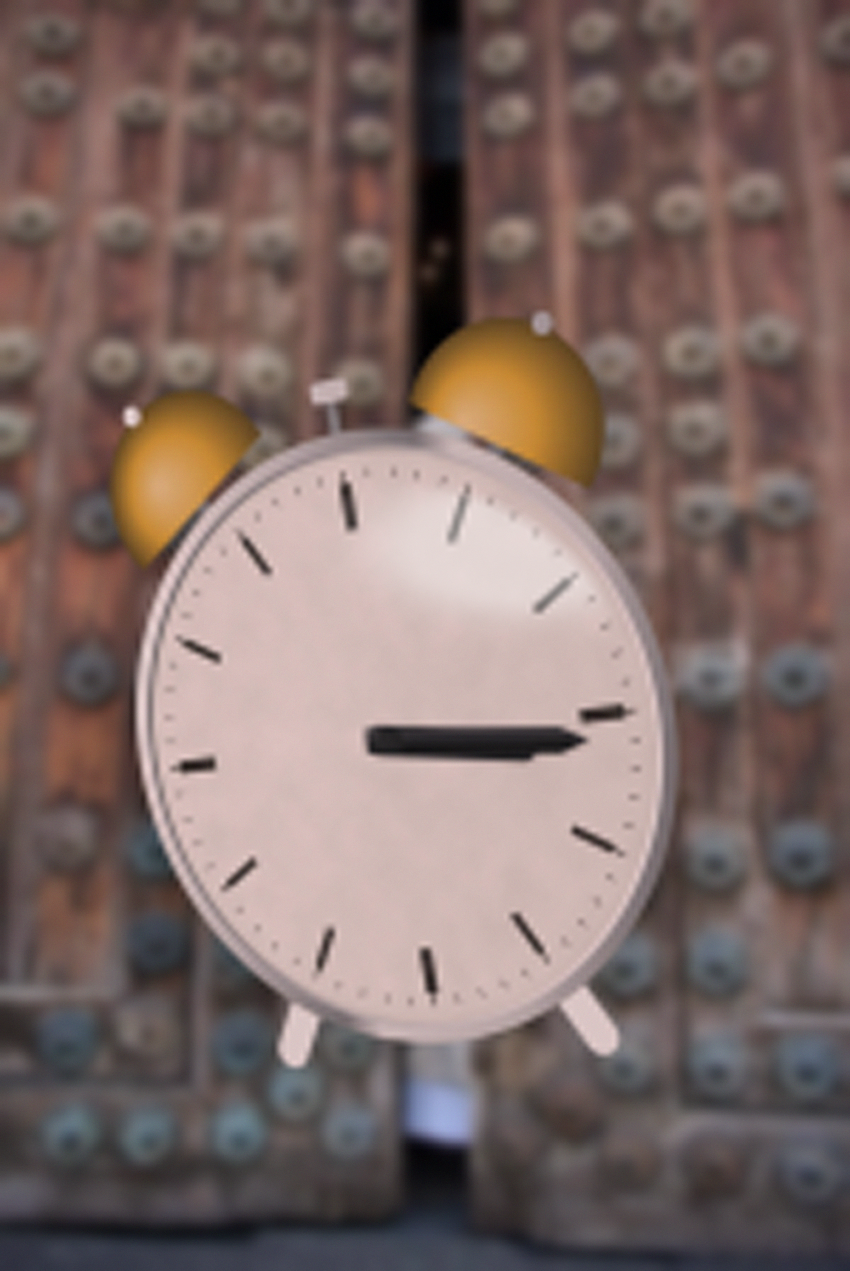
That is 3 h 16 min
